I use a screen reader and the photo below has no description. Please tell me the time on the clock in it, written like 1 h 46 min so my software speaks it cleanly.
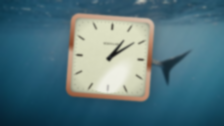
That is 1 h 09 min
